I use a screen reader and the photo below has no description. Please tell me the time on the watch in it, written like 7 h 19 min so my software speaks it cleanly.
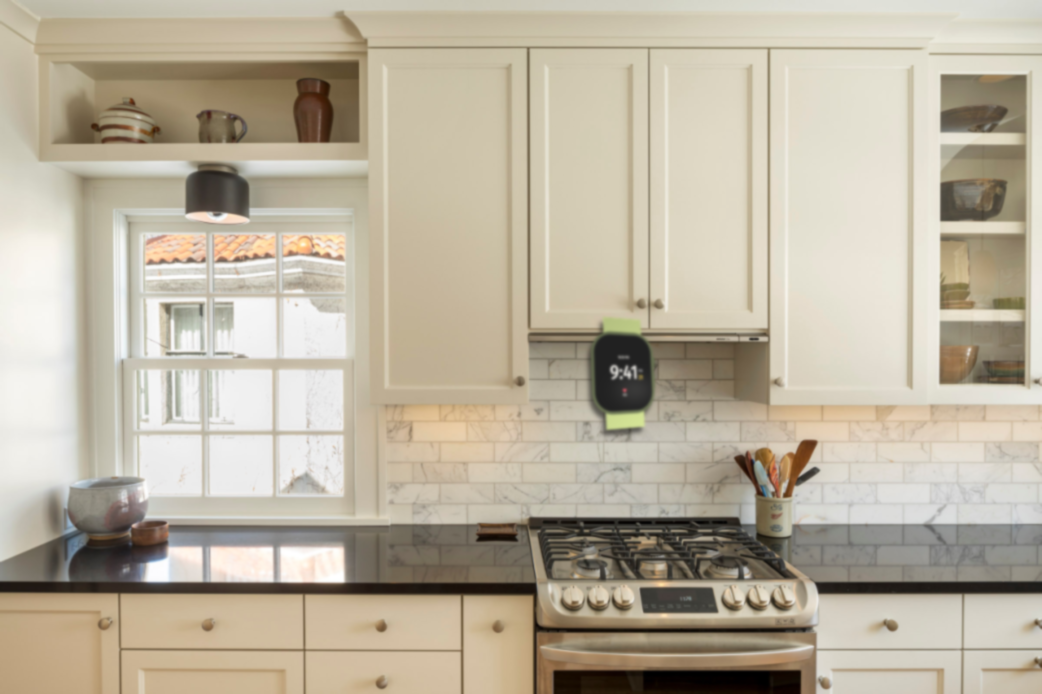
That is 9 h 41 min
